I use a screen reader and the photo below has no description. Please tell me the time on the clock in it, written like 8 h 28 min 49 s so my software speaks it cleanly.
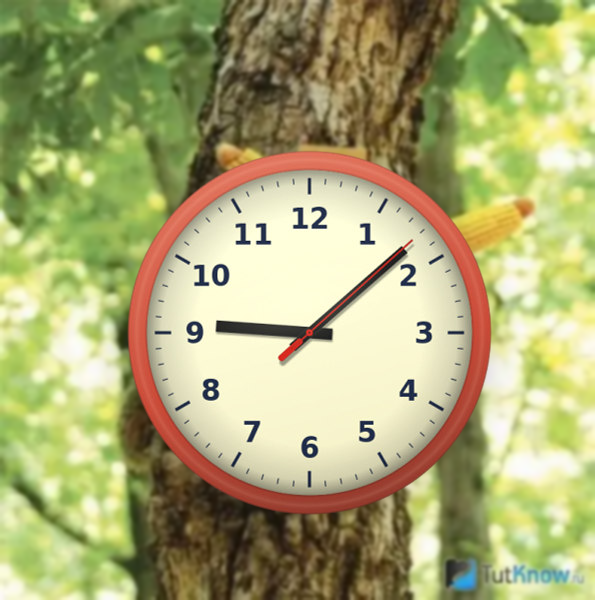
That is 9 h 08 min 08 s
